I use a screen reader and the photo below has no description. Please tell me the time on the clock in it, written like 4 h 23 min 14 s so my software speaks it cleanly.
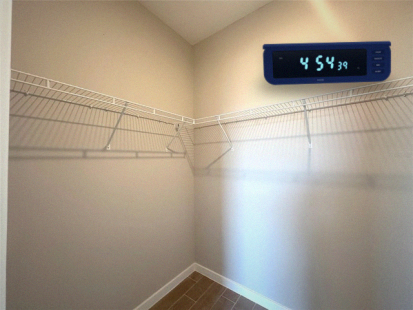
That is 4 h 54 min 39 s
